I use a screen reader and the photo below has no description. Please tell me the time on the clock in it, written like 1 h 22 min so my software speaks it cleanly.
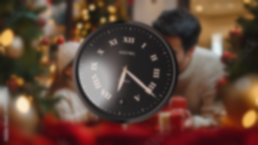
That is 6 h 21 min
